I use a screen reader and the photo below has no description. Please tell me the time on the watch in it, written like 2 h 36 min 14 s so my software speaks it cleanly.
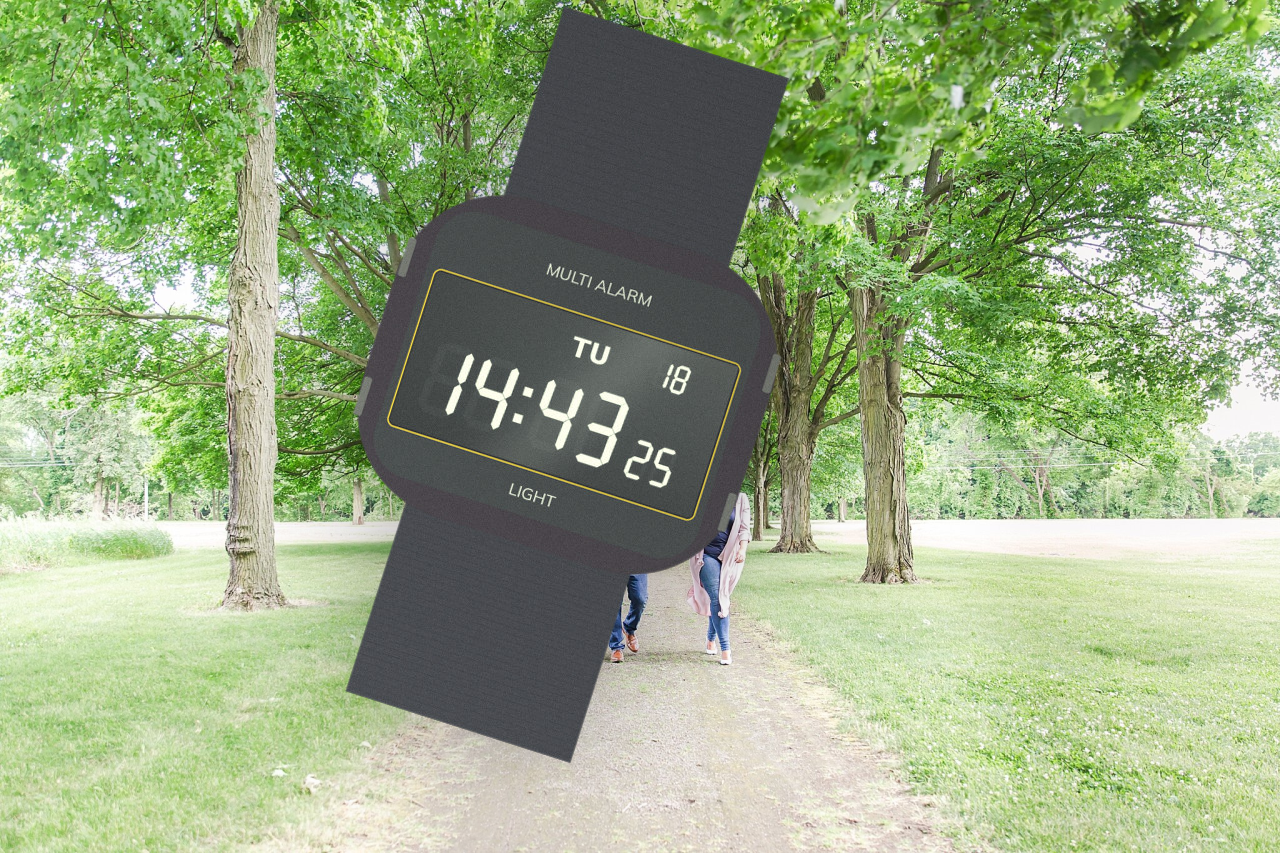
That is 14 h 43 min 25 s
